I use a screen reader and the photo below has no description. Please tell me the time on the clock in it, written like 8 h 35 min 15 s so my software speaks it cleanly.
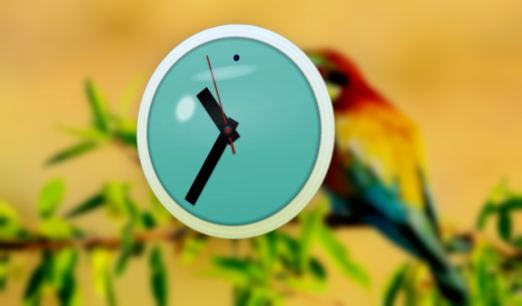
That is 10 h 33 min 56 s
